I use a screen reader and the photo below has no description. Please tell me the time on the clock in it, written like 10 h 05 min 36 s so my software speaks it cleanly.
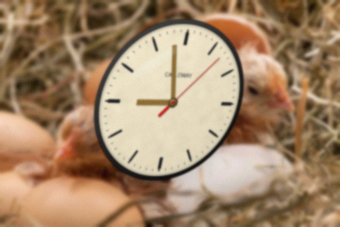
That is 8 h 58 min 07 s
